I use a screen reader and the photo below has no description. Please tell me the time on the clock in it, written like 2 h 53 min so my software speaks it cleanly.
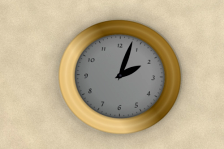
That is 2 h 03 min
